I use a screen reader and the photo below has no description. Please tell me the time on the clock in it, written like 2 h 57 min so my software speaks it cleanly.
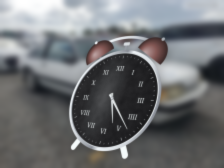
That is 5 h 23 min
